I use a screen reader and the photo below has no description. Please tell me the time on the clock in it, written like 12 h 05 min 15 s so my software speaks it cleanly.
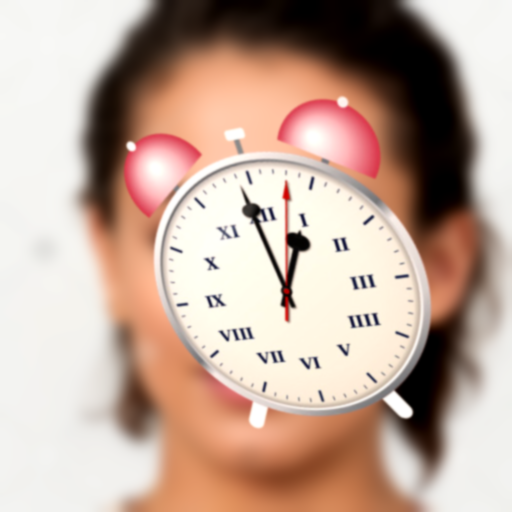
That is 12 h 59 min 03 s
